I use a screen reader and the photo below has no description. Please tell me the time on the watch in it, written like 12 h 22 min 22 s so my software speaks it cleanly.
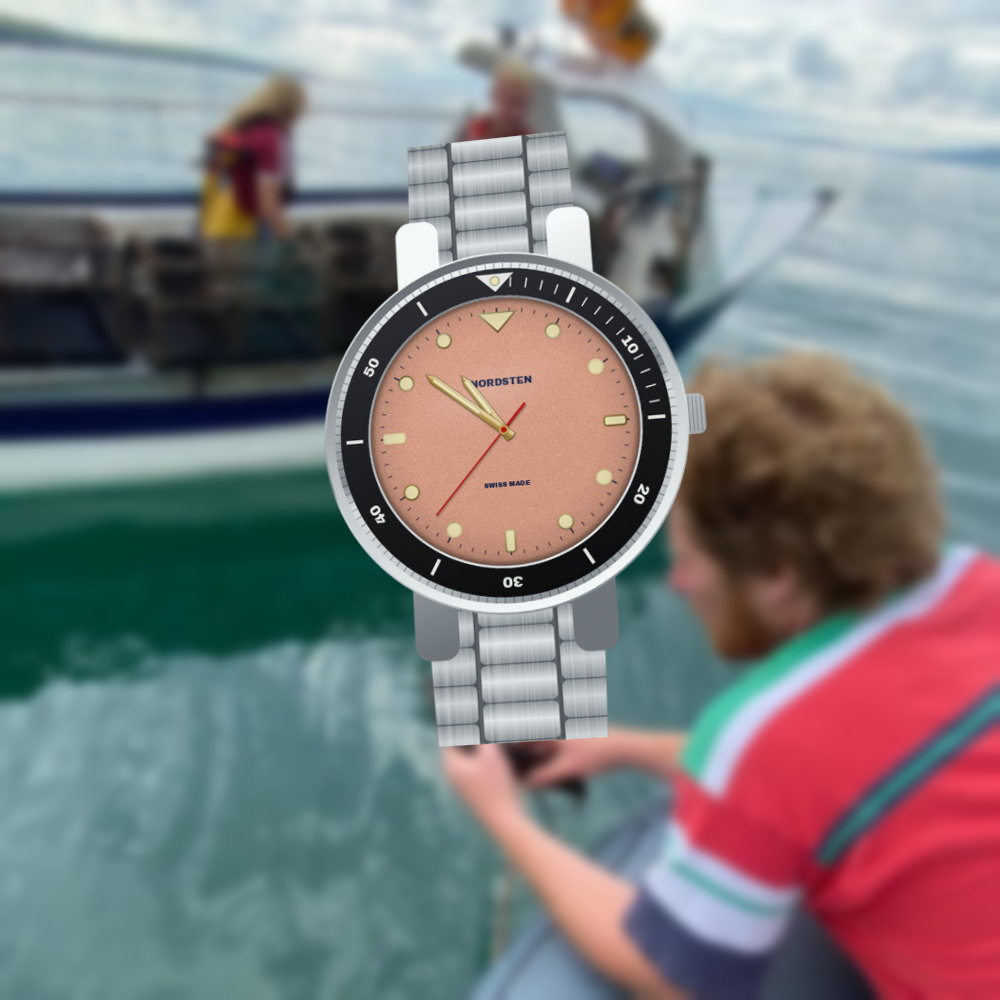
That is 10 h 51 min 37 s
